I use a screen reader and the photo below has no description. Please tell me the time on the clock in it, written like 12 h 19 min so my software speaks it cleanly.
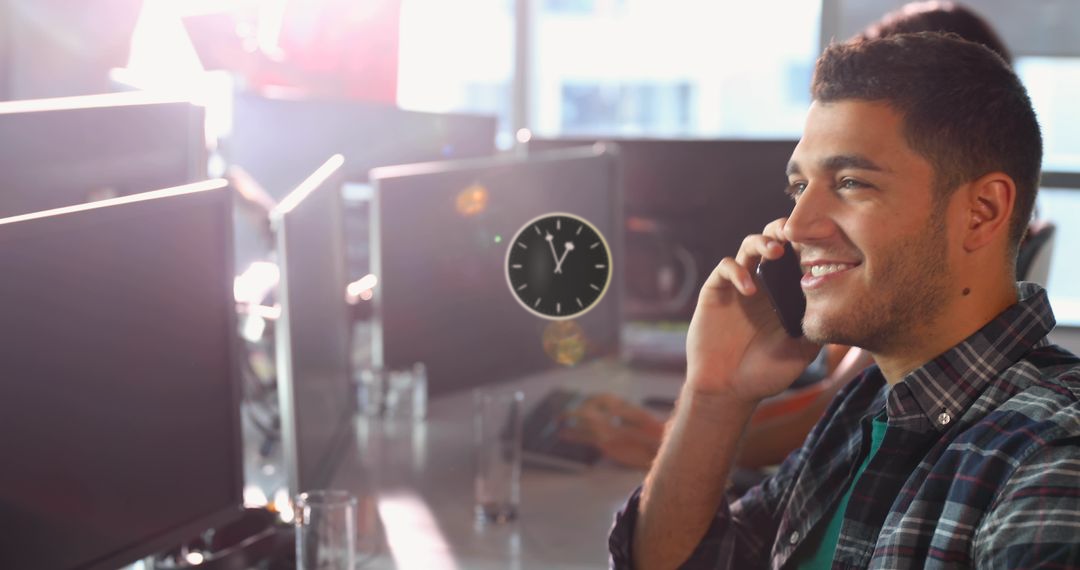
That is 12 h 57 min
